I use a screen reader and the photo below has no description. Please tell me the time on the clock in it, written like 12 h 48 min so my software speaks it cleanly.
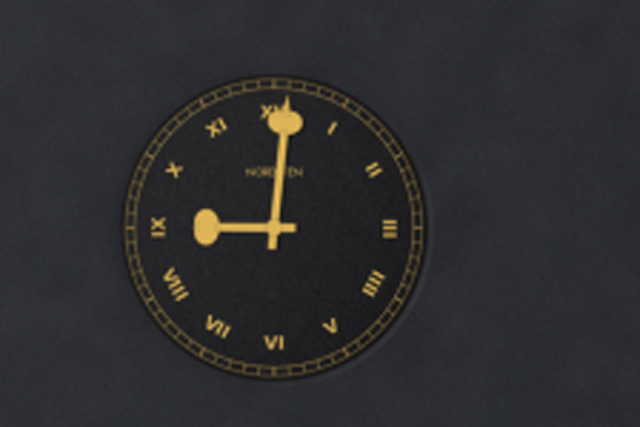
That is 9 h 01 min
